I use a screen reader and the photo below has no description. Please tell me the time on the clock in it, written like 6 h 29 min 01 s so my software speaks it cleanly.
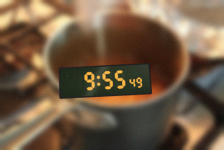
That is 9 h 55 min 49 s
